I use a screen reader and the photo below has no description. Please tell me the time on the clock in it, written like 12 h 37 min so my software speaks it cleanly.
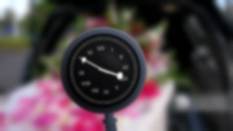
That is 3 h 51 min
